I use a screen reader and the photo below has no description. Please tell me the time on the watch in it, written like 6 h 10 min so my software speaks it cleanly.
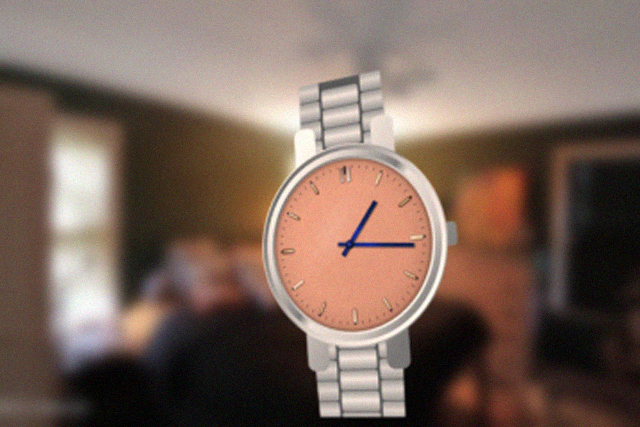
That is 1 h 16 min
